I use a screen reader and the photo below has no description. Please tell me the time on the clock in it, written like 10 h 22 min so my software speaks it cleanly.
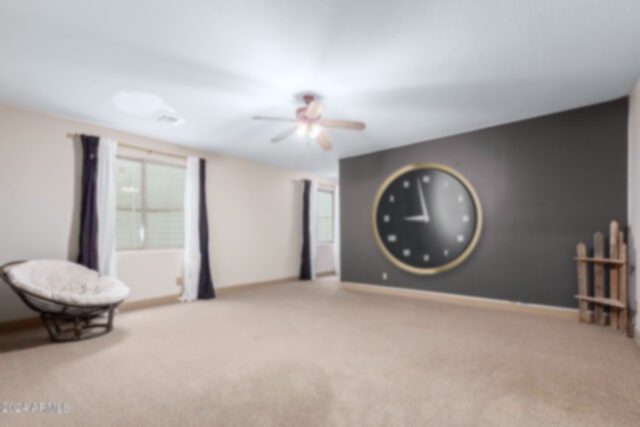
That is 8 h 58 min
